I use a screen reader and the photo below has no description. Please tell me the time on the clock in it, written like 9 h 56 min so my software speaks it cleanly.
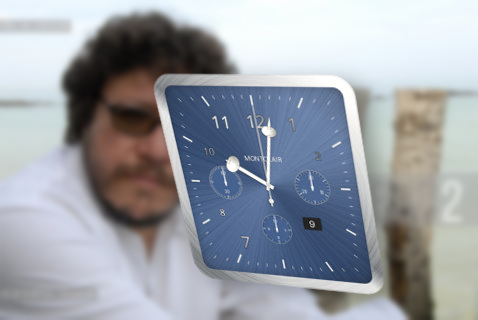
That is 10 h 02 min
